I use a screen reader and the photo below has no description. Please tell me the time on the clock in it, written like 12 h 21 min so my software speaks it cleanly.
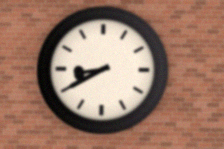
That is 8 h 40 min
